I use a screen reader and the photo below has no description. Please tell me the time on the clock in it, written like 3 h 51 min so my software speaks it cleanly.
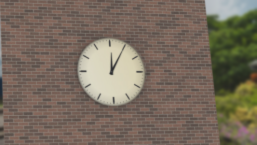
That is 12 h 05 min
